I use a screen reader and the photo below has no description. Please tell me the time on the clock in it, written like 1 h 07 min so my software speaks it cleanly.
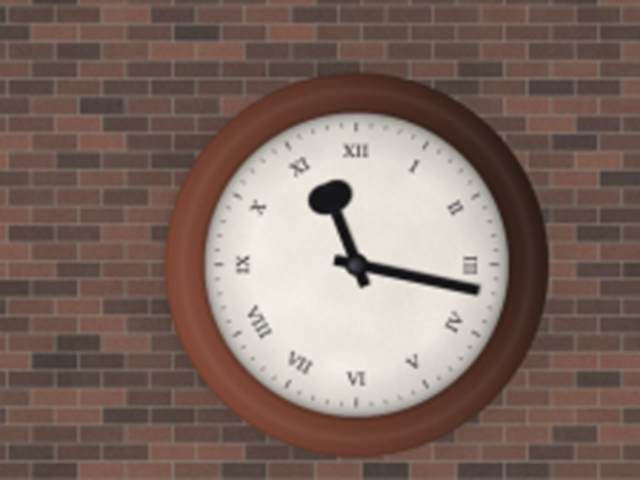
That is 11 h 17 min
